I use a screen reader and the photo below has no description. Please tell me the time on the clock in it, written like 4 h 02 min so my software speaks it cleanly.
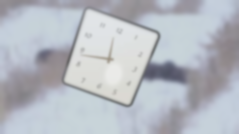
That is 11 h 43 min
